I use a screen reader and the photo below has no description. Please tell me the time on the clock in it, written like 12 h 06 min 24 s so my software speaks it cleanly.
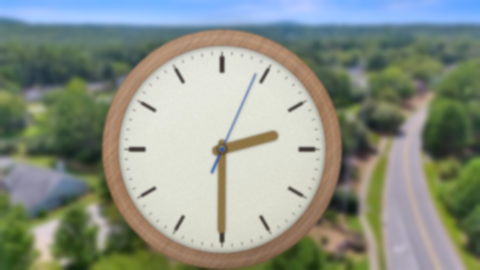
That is 2 h 30 min 04 s
